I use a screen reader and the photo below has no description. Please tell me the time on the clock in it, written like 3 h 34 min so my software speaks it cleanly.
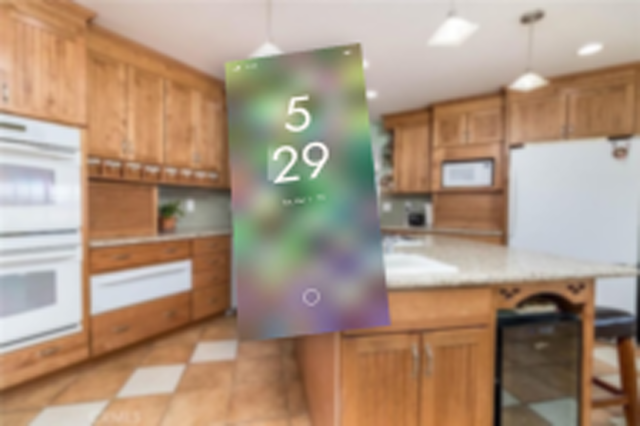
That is 5 h 29 min
